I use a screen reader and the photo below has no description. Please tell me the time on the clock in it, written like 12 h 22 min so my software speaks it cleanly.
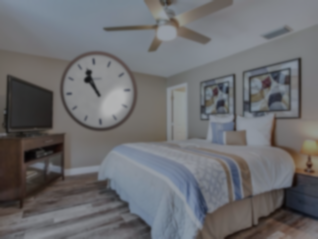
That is 10 h 57 min
